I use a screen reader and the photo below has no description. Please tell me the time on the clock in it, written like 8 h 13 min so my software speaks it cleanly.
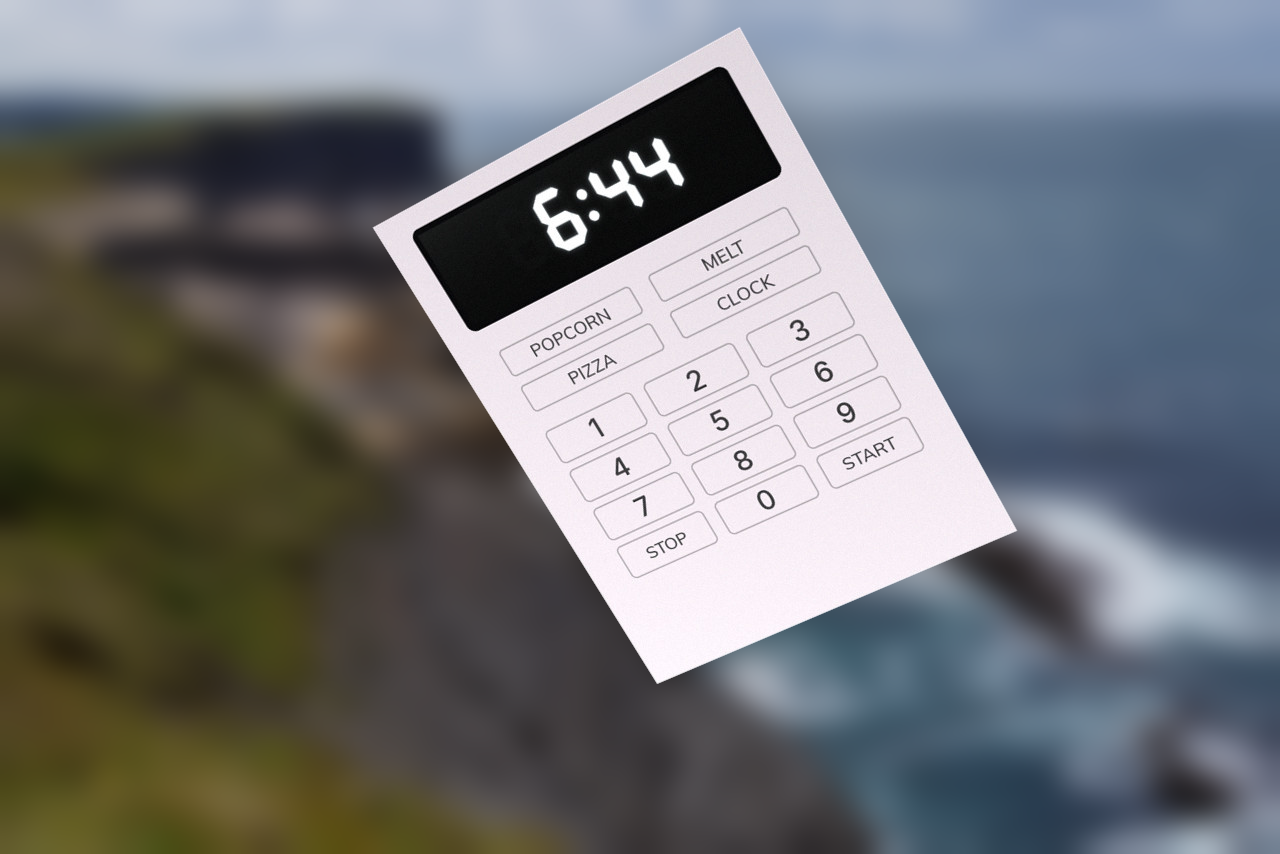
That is 6 h 44 min
